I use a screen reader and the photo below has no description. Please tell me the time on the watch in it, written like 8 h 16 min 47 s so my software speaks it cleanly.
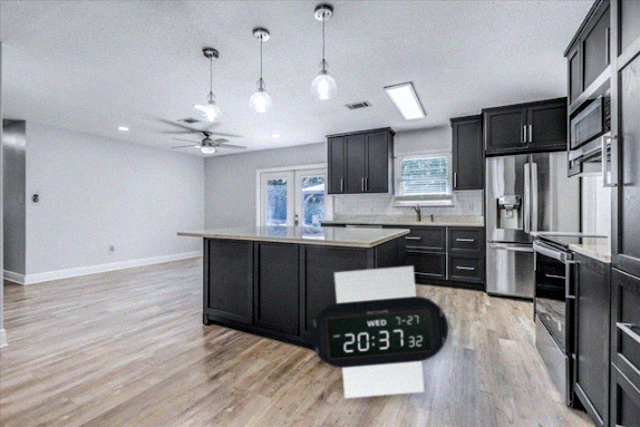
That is 20 h 37 min 32 s
